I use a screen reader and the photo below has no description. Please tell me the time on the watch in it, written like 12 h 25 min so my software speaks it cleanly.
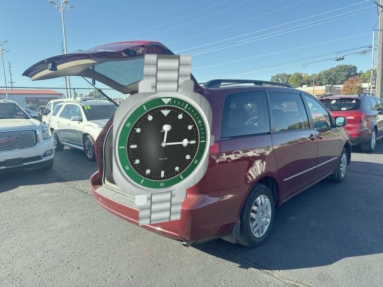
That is 12 h 15 min
